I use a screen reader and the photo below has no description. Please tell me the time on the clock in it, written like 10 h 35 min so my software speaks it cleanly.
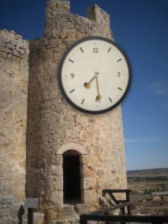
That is 7 h 29 min
